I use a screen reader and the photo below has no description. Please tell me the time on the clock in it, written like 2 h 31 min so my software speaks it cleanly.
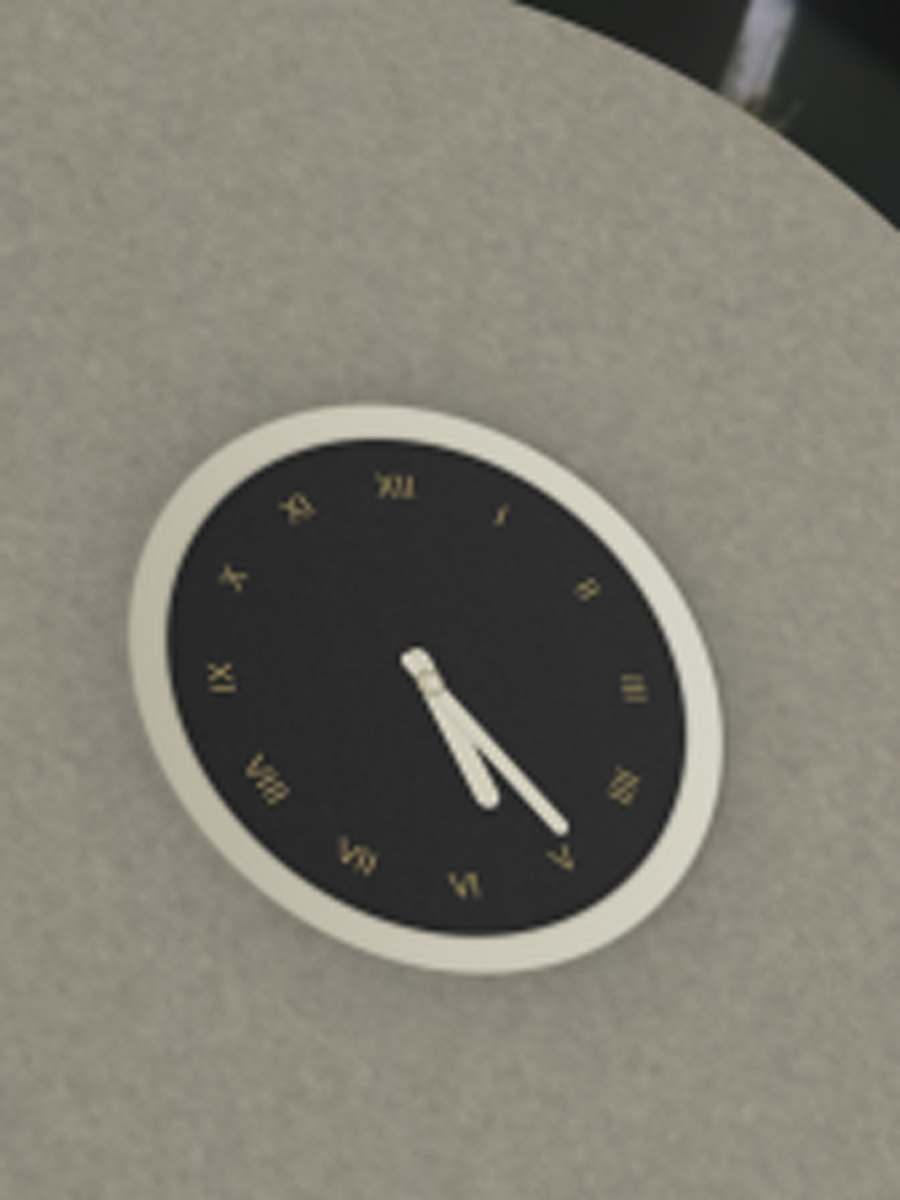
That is 5 h 24 min
